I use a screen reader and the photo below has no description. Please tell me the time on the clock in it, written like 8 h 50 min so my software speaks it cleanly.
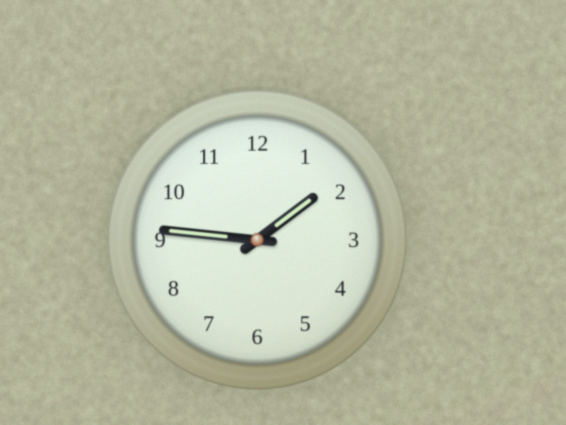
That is 1 h 46 min
